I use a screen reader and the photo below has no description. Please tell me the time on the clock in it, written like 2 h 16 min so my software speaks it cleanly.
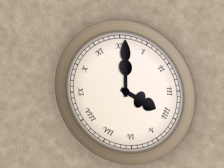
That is 4 h 01 min
